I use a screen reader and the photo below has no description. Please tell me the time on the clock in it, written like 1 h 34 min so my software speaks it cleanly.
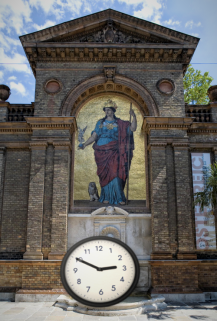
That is 2 h 50 min
